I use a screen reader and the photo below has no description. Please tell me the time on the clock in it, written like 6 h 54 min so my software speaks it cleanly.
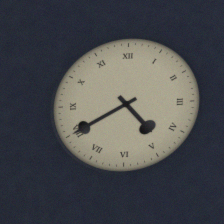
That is 4 h 40 min
